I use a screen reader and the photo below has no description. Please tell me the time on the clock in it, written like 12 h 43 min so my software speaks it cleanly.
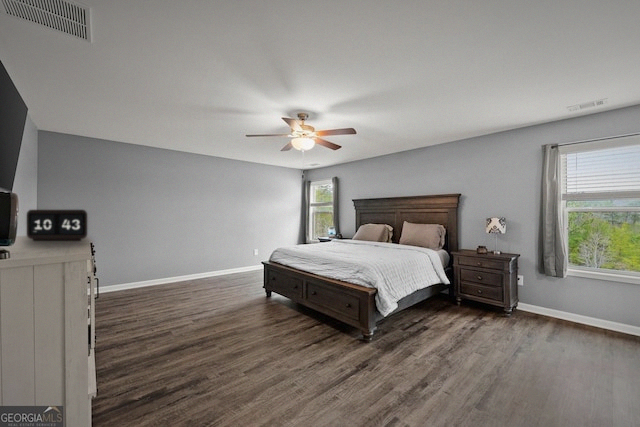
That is 10 h 43 min
